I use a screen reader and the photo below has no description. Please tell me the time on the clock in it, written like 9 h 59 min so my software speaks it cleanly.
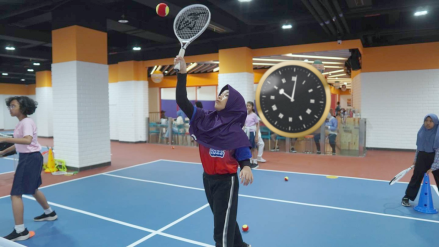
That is 10 h 01 min
